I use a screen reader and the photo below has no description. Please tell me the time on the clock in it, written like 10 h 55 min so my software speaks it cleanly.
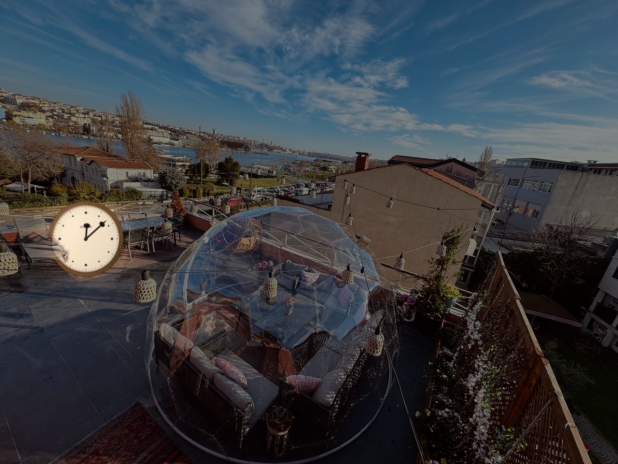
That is 12 h 08 min
